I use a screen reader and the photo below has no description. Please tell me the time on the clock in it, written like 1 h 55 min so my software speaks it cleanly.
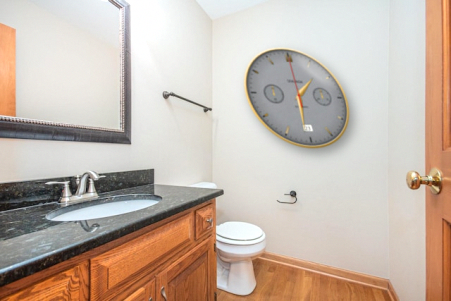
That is 1 h 31 min
